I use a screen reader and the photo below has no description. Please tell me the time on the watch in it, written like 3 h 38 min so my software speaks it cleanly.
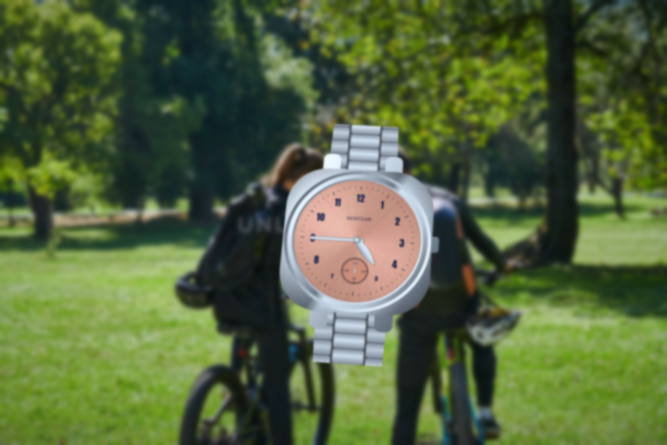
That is 4 h 45 min
